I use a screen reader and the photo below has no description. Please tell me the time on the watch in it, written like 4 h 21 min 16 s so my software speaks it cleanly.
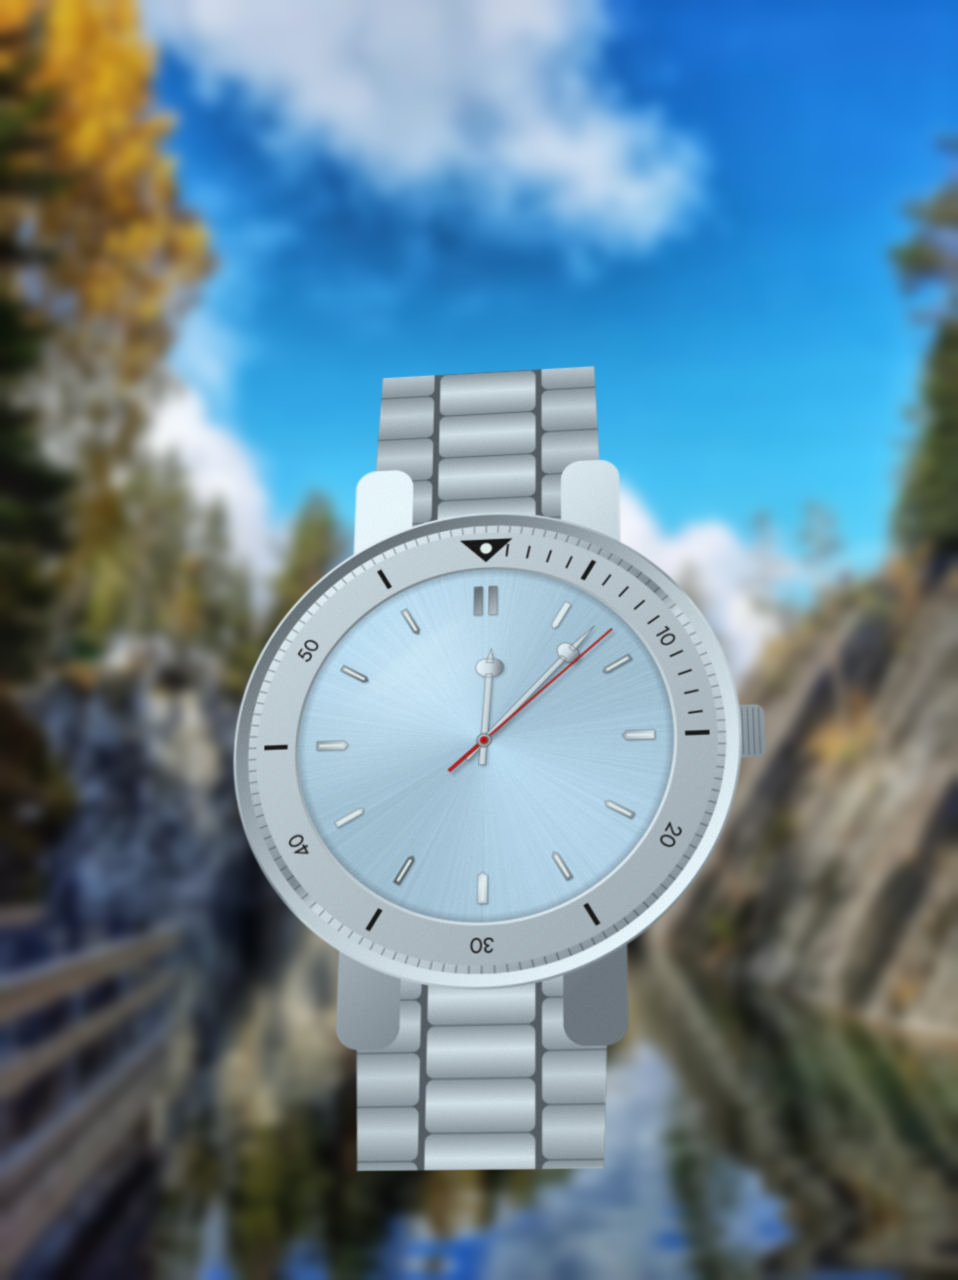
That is 12 h 07 min 08 s
